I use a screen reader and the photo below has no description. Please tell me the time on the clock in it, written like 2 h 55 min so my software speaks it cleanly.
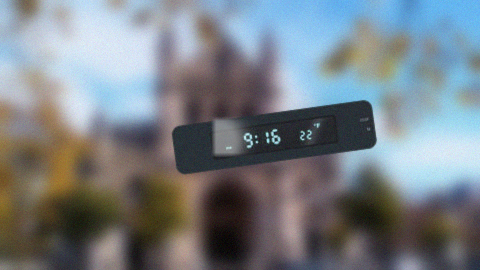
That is 9 h 16 min
